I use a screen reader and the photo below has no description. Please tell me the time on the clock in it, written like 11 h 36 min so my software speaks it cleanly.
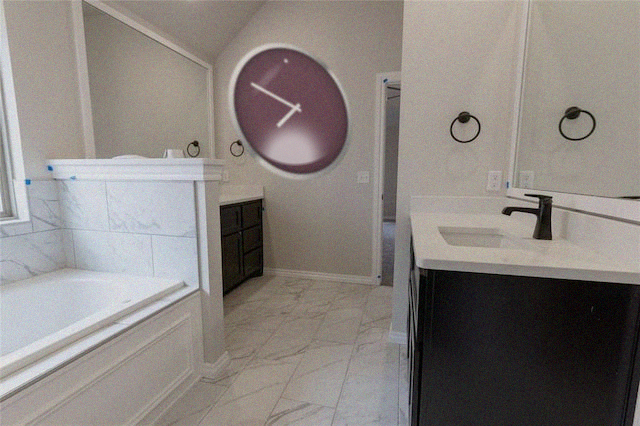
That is 7 h 50 min
